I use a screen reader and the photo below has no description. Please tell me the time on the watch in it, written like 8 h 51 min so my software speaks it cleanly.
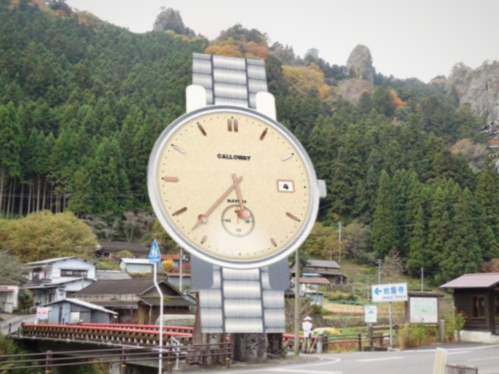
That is 5 h 37 min
